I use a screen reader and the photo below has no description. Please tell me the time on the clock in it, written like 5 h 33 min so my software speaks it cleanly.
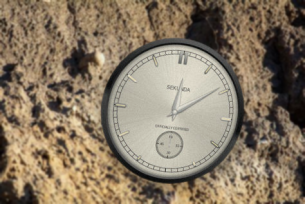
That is 12 h 09 min
